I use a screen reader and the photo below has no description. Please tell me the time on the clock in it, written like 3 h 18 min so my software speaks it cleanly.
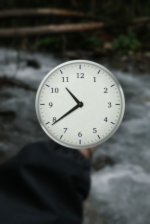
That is 10 h 39 min
